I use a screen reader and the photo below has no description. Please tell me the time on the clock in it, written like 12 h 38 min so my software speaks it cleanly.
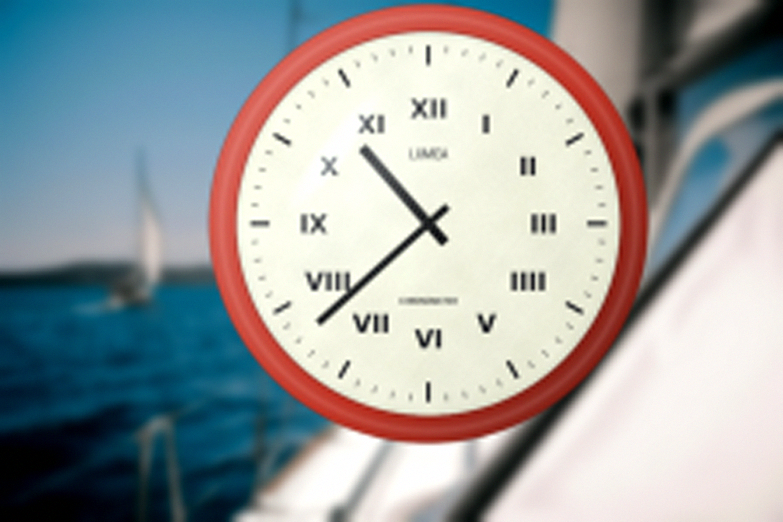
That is 10 h 38 min
